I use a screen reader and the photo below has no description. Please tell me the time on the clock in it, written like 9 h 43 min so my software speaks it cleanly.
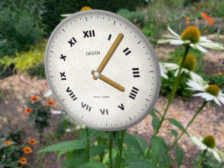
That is 4 h 07 min
